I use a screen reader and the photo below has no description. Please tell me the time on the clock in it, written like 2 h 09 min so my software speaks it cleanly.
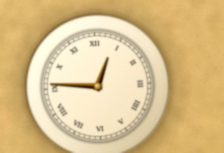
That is 12 h 46 min
